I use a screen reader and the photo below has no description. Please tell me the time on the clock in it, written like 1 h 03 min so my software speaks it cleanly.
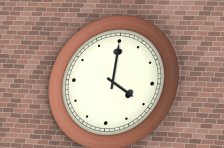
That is 4 h 00 min
